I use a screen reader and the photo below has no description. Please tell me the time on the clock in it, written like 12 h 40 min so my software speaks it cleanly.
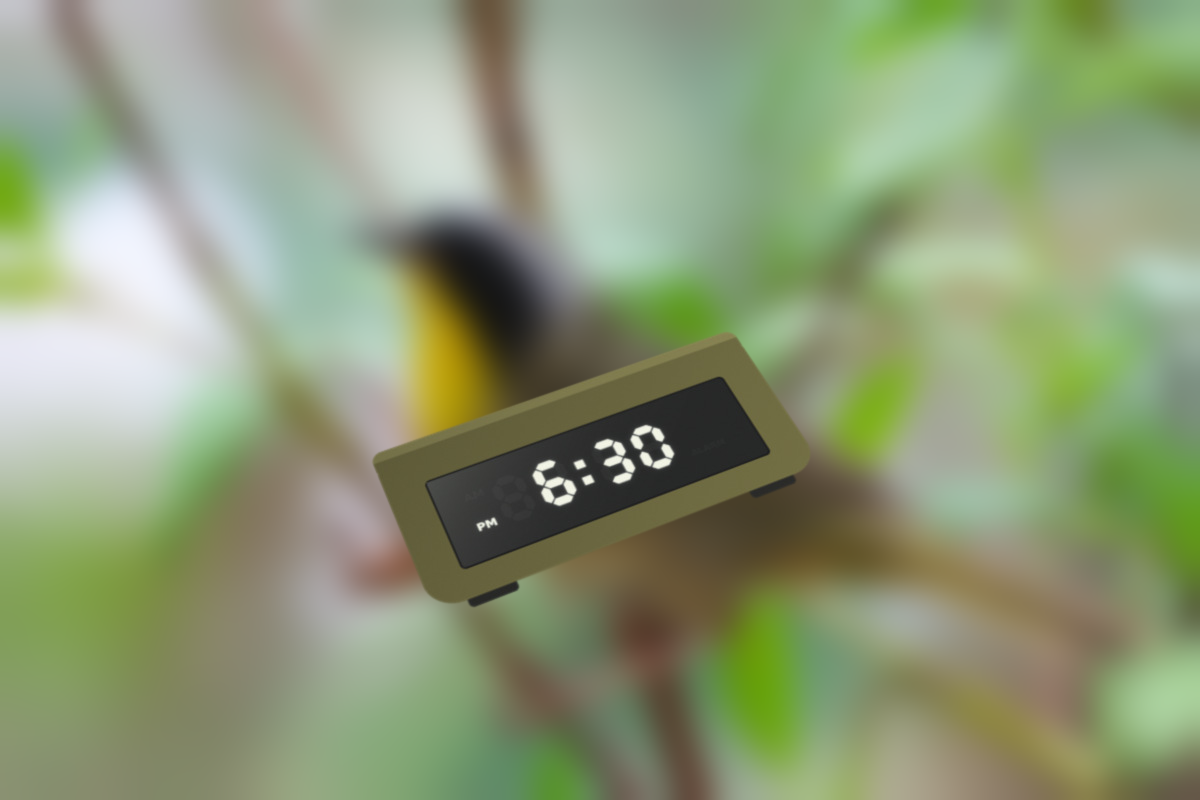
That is 6 h 30 min
